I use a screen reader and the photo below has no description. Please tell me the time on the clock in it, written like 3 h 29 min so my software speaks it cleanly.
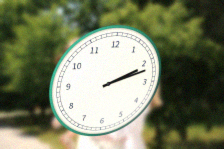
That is 2 h 12 min
